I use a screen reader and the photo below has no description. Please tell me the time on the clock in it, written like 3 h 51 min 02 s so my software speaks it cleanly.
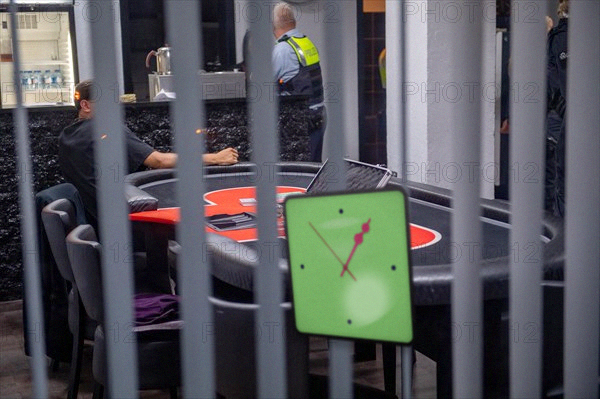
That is 1 h 05 min 53 s
